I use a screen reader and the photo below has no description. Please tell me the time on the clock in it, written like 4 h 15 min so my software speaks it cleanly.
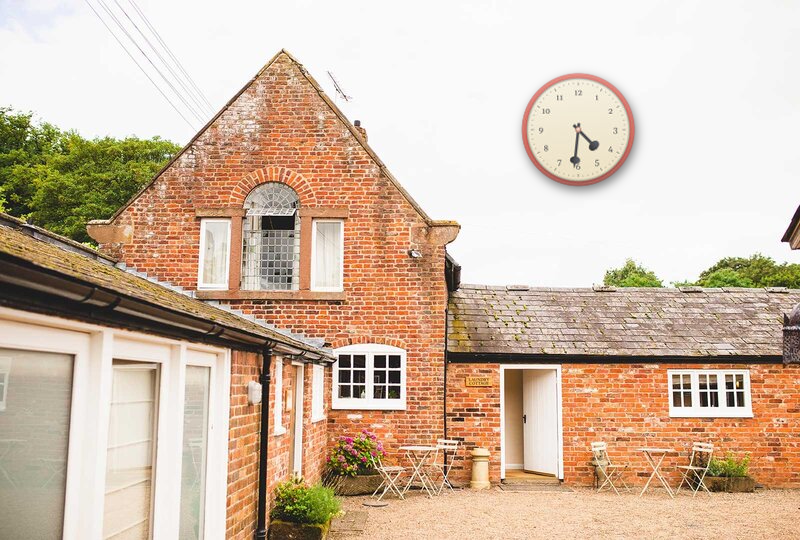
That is 4 h 31 min
